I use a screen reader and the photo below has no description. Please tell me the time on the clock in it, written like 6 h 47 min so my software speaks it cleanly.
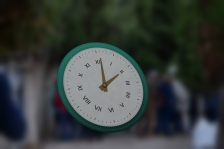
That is 2 h 01 min
